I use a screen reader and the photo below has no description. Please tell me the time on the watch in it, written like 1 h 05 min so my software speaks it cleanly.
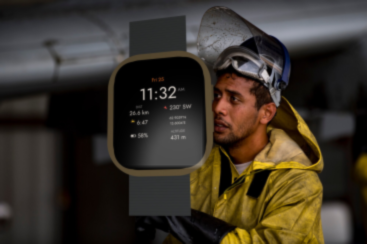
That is 11 h 32 min
